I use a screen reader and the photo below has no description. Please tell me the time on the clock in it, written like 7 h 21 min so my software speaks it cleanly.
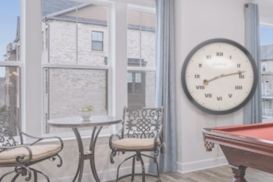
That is 8 h 13 min
